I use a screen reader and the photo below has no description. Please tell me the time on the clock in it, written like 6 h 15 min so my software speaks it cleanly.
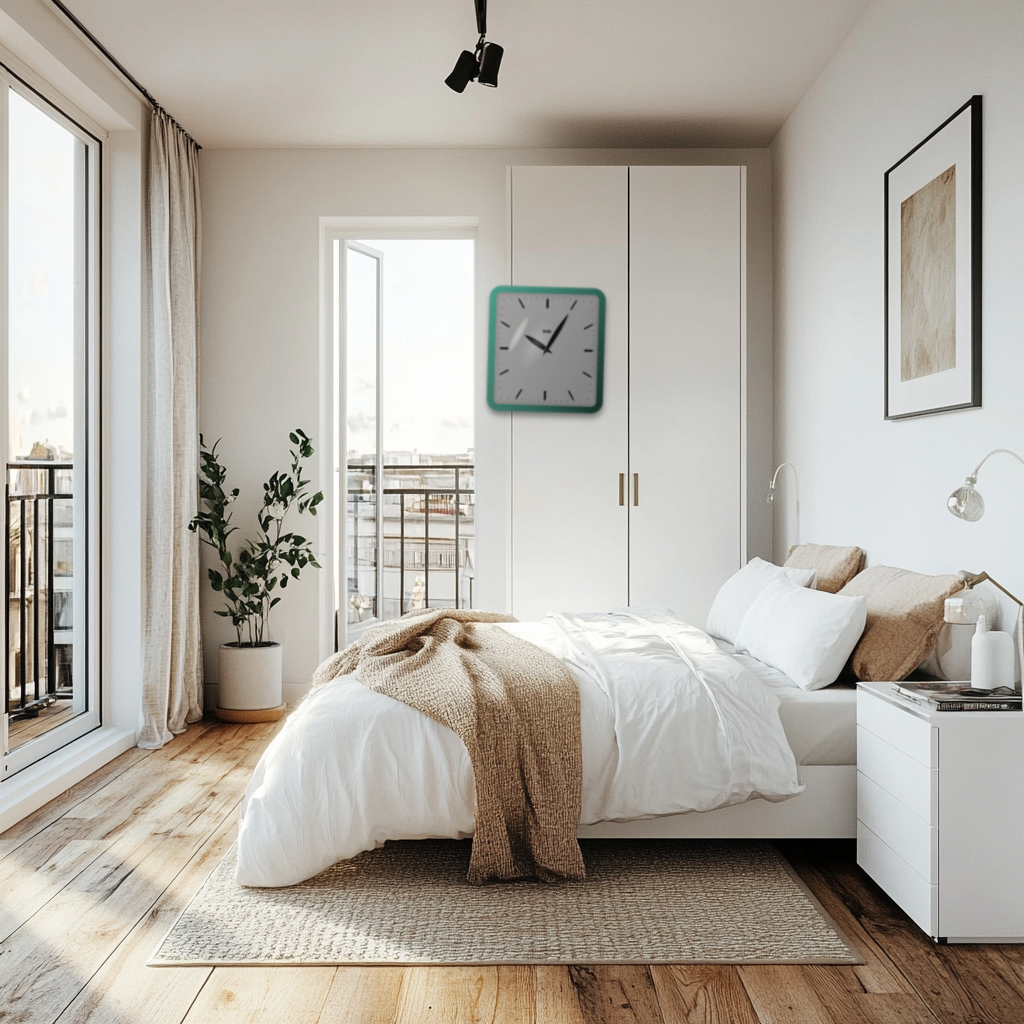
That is 10 h 05 min
